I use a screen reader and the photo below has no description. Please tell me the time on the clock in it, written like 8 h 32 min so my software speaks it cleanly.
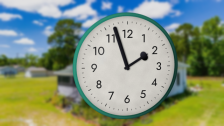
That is 1 h 57 min
